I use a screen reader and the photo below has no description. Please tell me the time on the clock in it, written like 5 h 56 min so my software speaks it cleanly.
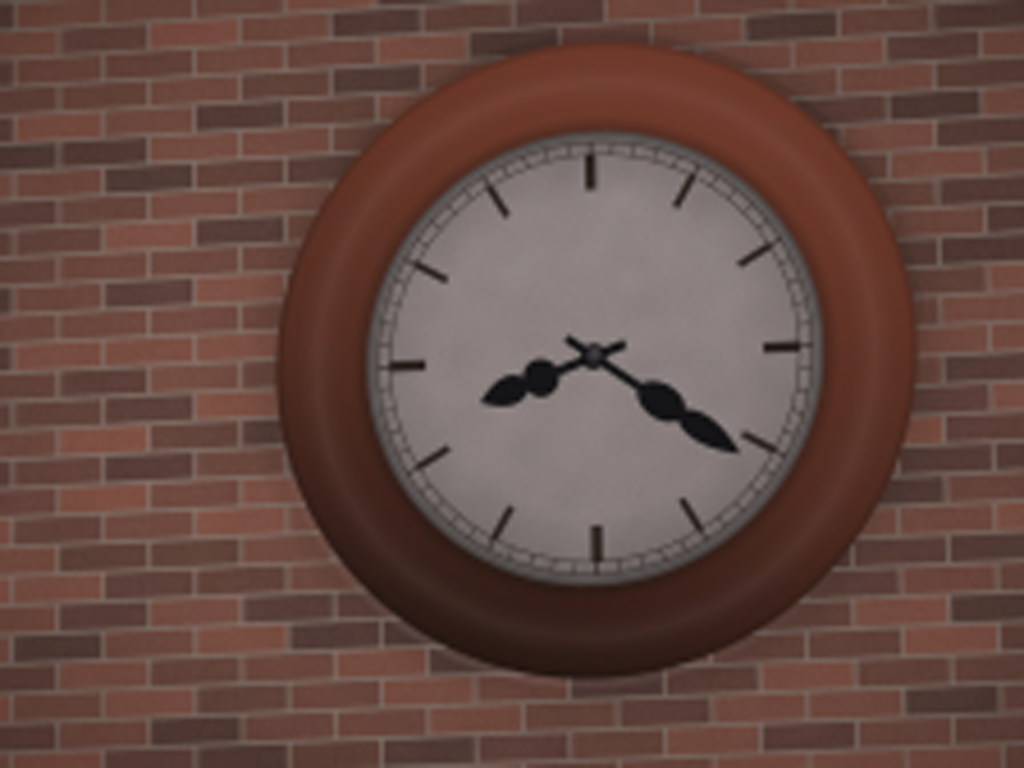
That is 8 h 21 min
